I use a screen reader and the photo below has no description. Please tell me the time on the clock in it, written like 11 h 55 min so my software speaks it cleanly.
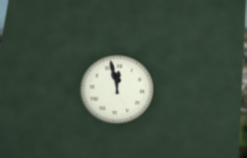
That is 11 h 57 min
